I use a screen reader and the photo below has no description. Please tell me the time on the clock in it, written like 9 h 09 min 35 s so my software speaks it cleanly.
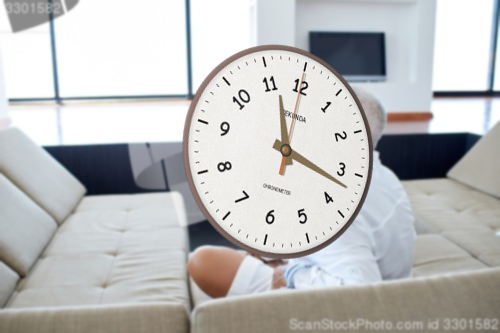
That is 11 h 17 min 00 s
